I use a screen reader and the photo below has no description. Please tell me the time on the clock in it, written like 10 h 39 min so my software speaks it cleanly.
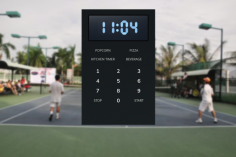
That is 11 h 04 min
